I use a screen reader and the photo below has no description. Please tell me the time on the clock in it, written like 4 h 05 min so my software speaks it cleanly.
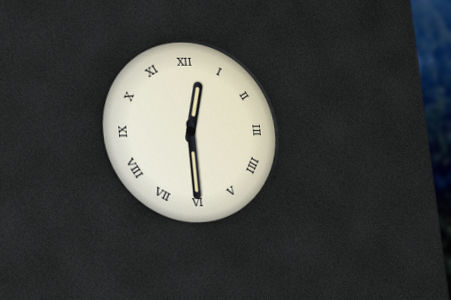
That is 12 h 30 min
